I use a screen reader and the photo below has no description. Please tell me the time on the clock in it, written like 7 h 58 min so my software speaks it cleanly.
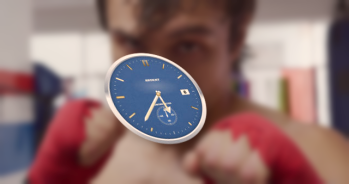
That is 5 h 37 min
